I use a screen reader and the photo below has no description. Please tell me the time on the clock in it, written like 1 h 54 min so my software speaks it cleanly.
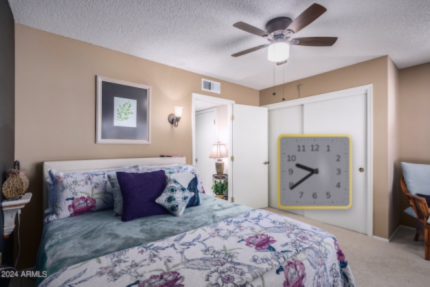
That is 9 h 39 min
